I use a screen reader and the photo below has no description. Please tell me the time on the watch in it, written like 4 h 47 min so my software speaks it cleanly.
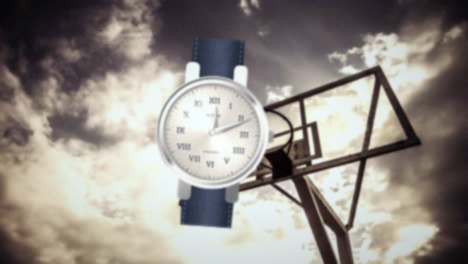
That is 12 h 11 min
